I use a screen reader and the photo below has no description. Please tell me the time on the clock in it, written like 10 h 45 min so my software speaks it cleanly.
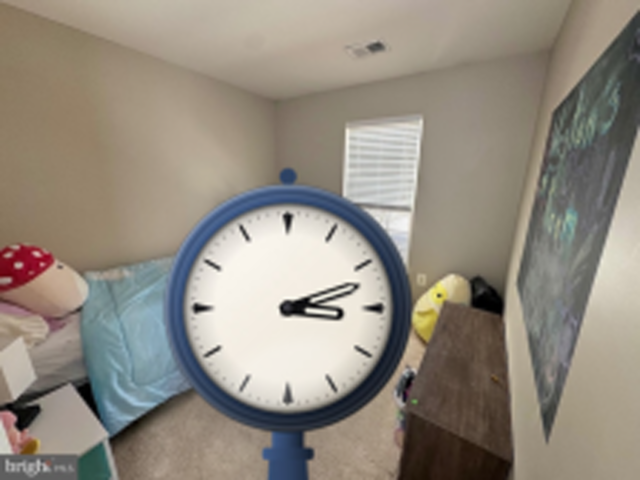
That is 3 h 12 min
